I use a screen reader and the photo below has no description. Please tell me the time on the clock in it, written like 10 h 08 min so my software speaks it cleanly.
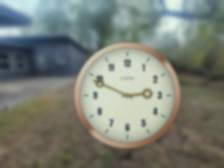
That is 2 h 49 min
